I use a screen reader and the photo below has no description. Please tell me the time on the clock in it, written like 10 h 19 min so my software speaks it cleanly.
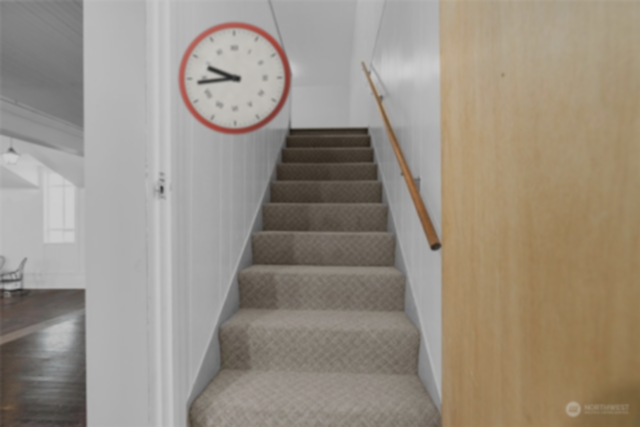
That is 9 h 44 min
